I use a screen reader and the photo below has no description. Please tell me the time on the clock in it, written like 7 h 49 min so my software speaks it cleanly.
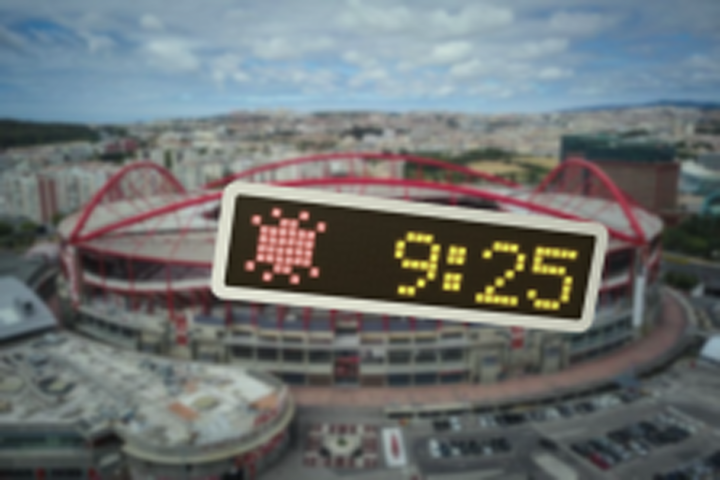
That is 9 h 25 min
